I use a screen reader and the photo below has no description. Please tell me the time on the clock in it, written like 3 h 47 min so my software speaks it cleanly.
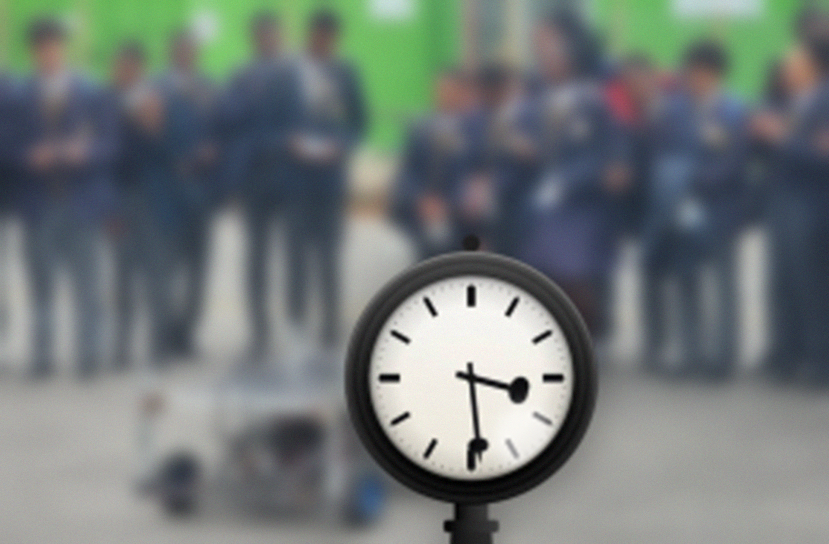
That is 3 h 29 min
